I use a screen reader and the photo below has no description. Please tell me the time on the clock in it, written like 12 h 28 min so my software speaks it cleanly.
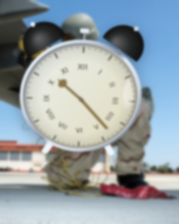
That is 10 h 23 min
